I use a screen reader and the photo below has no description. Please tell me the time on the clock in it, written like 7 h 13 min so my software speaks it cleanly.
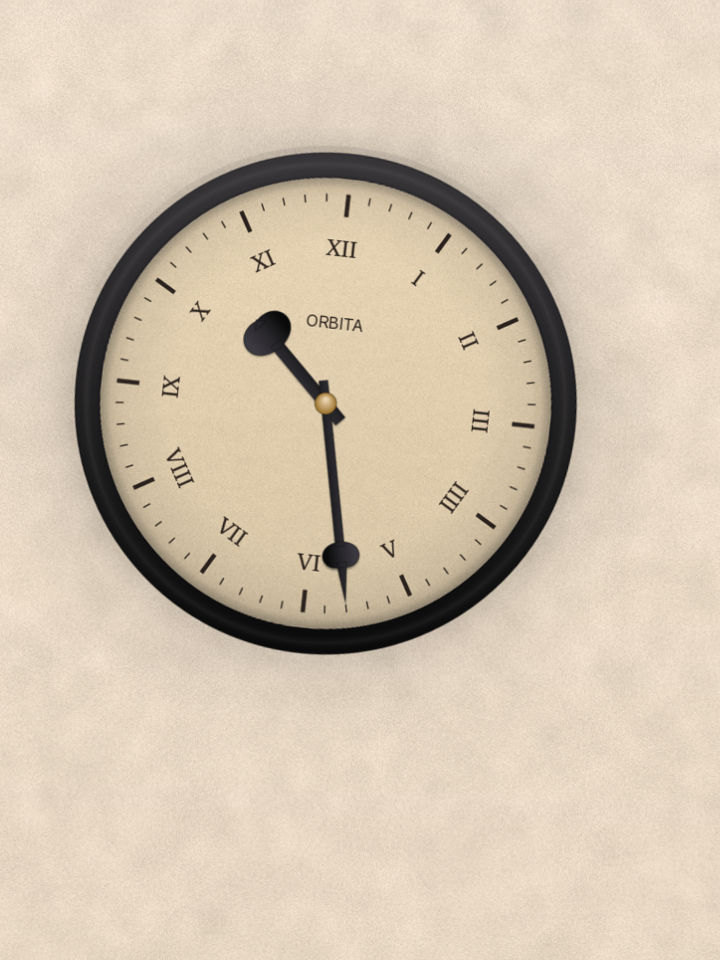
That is 10 h 28 min
